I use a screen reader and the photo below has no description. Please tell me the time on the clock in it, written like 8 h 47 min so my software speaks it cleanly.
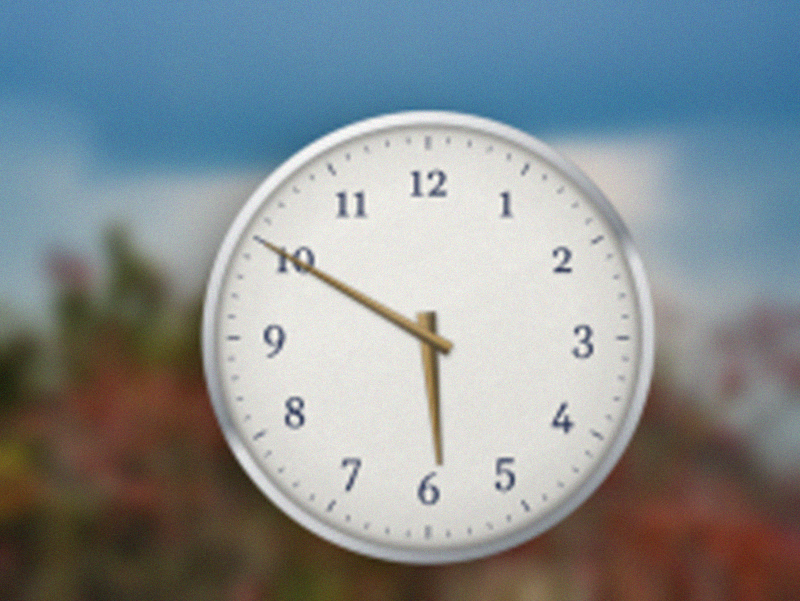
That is 5 h 50 min
